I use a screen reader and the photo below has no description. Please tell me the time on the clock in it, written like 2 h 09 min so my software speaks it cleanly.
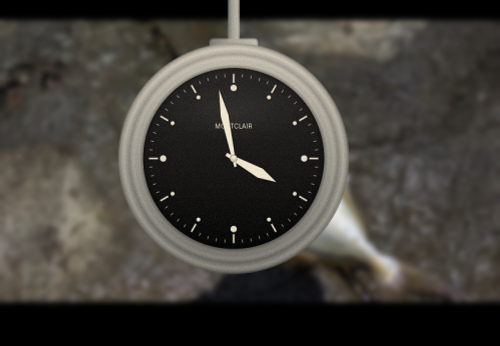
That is 3 h 58 min
